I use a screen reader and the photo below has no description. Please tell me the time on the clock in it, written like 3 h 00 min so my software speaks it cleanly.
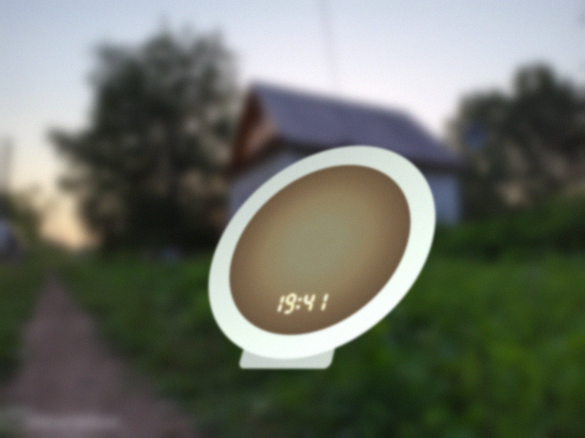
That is 19 h 41 min
